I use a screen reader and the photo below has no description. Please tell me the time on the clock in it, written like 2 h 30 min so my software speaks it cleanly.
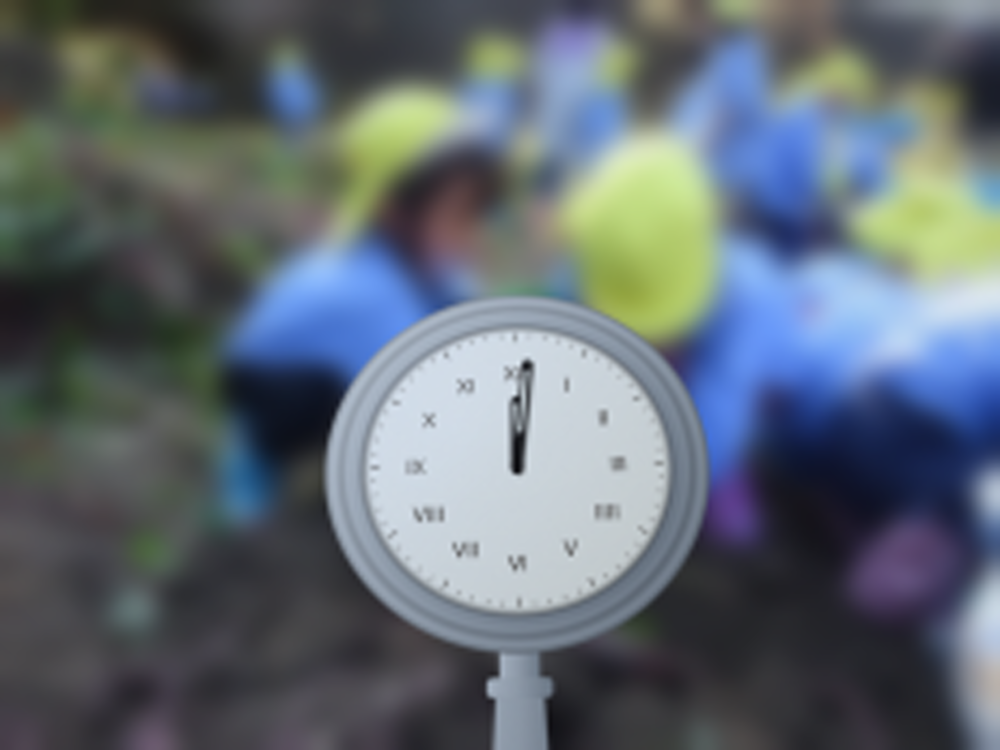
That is 12 h 01 min
